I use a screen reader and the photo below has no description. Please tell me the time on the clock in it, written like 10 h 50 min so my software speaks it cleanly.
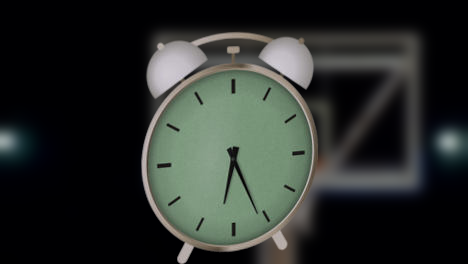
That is 6 h 26 min
